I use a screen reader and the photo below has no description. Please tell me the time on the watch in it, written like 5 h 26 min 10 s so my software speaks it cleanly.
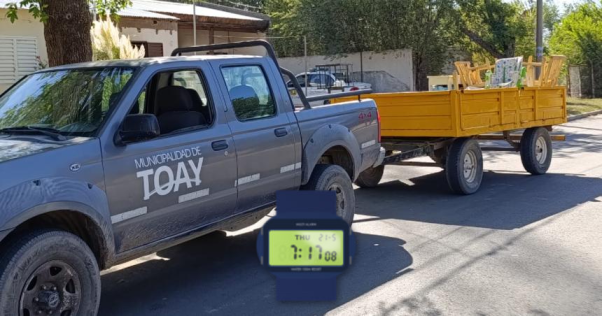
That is 7 h 17 min 08 s
